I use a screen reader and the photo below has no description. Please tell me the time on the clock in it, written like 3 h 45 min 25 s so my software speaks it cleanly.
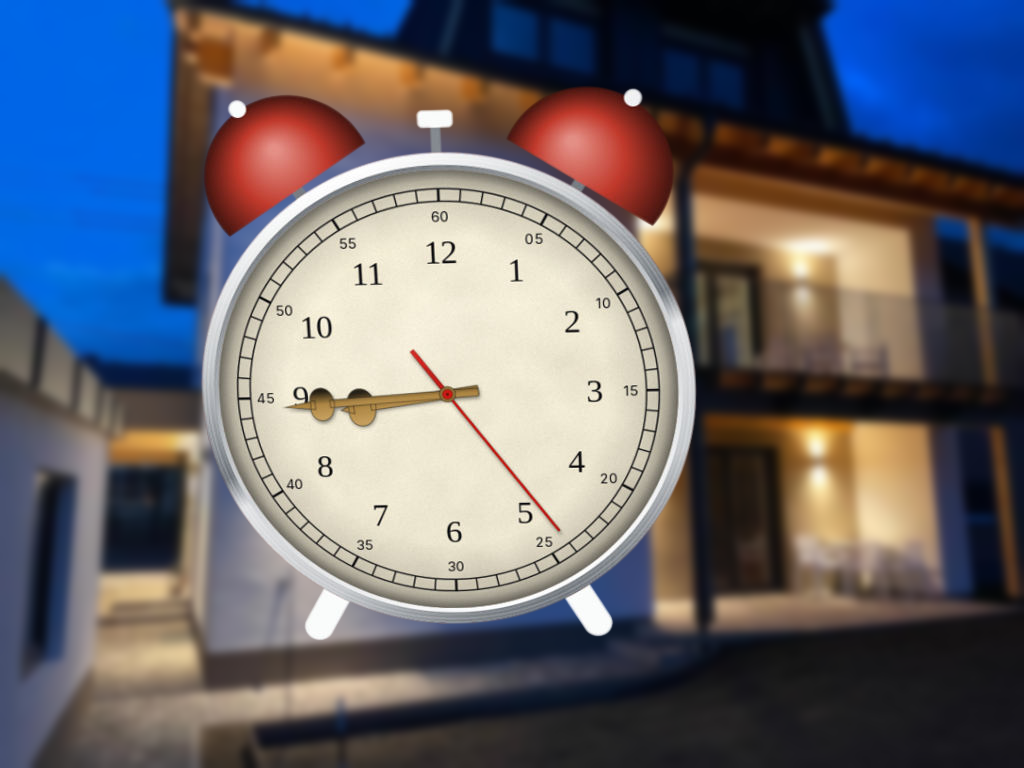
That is 8 h 44 min 24 s
